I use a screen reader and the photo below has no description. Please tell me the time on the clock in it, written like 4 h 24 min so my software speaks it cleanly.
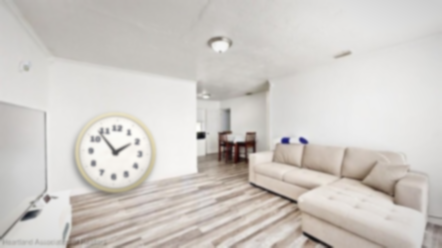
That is 1 h 53 min
